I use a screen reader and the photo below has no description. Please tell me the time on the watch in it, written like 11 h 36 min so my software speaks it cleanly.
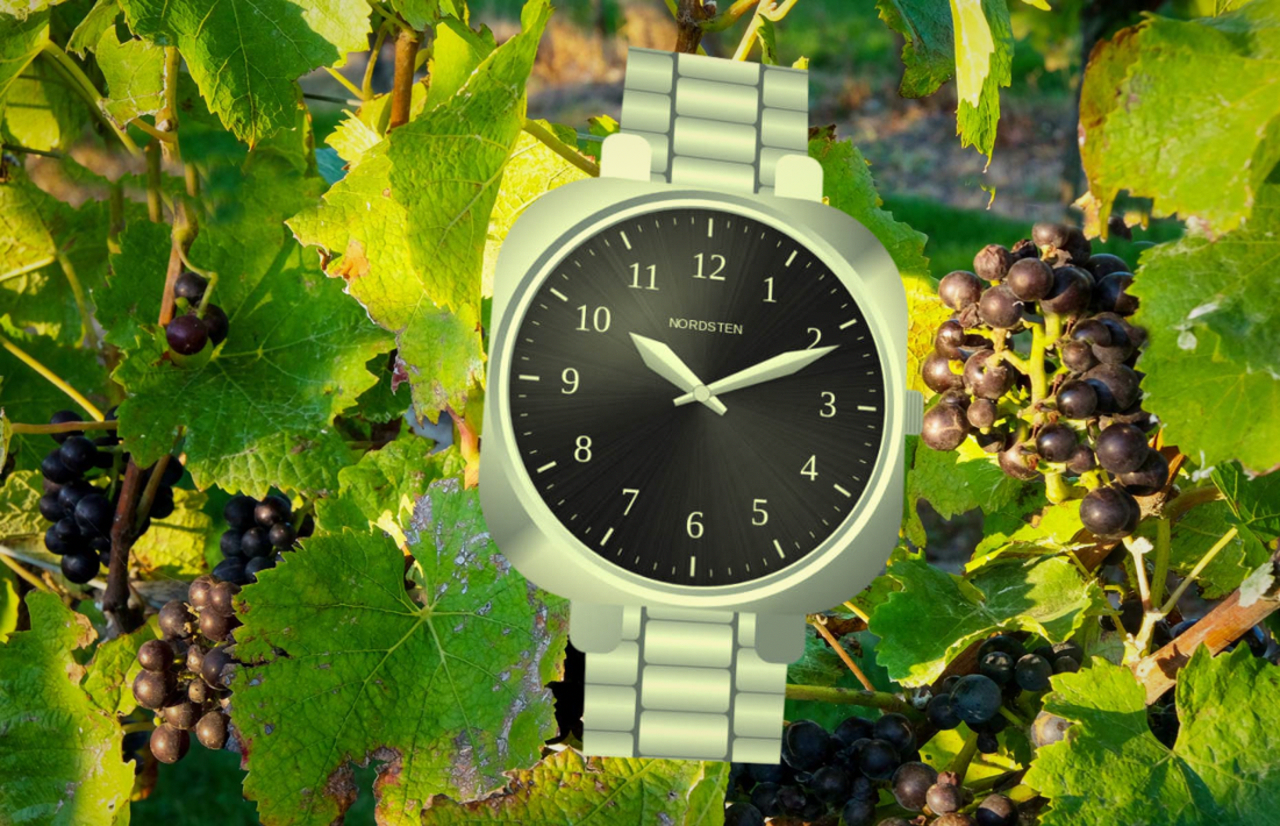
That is 10 h 11 min
